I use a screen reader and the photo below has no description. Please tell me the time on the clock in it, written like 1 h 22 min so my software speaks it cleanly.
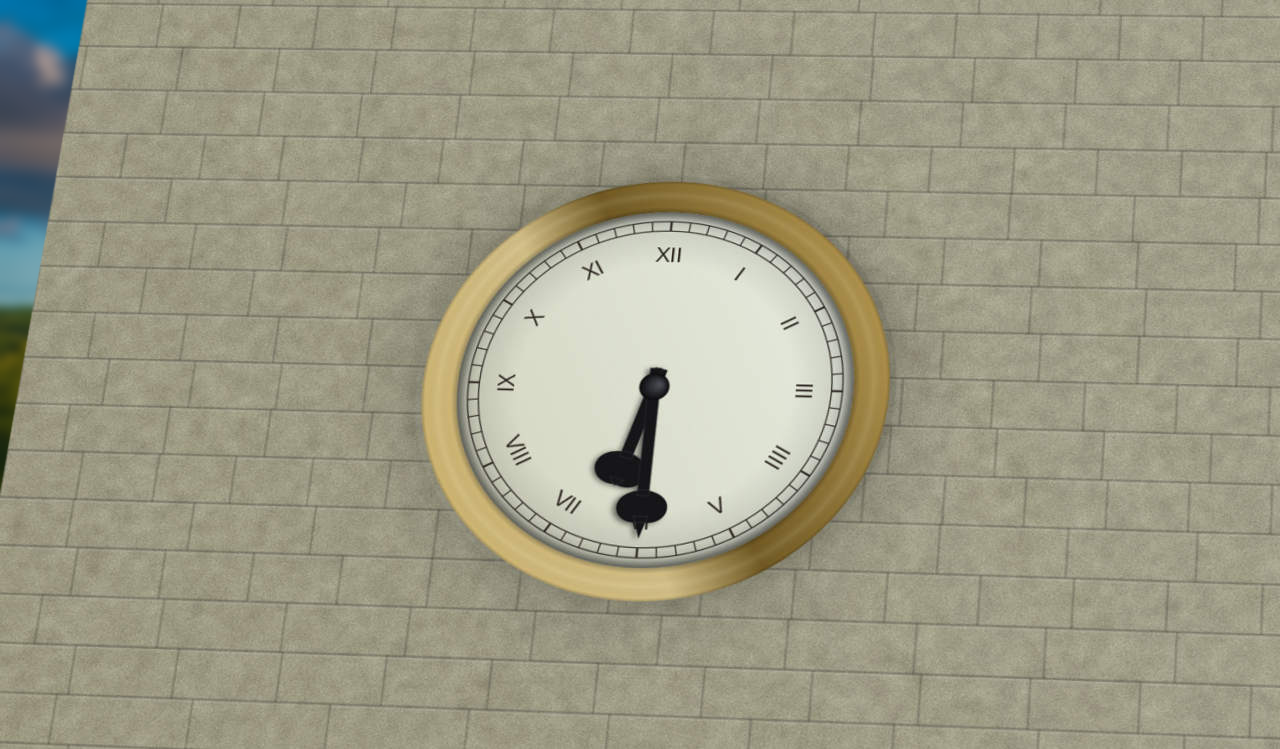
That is 6 h 30 min
